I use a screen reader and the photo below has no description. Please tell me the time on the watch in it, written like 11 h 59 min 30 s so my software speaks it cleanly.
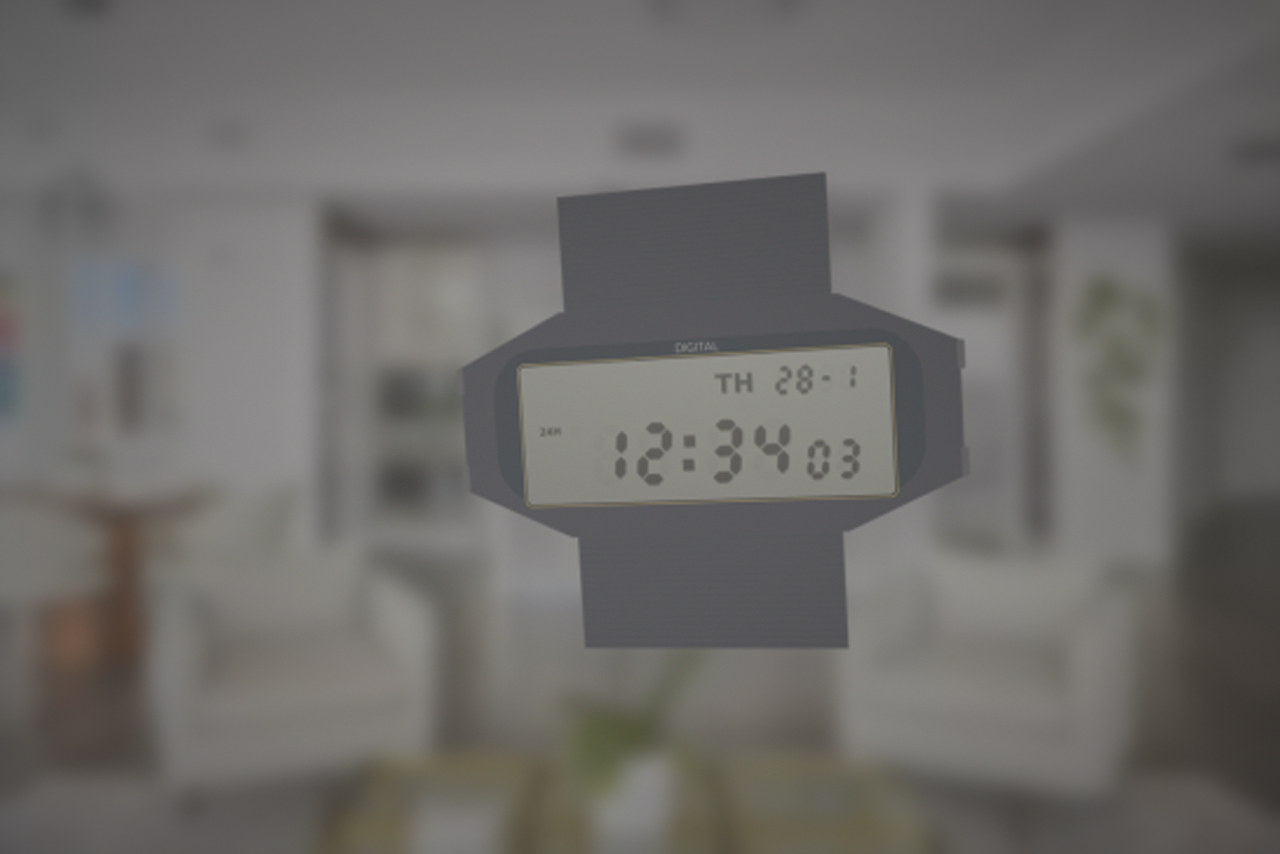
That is 12 h 34 min 03 s
